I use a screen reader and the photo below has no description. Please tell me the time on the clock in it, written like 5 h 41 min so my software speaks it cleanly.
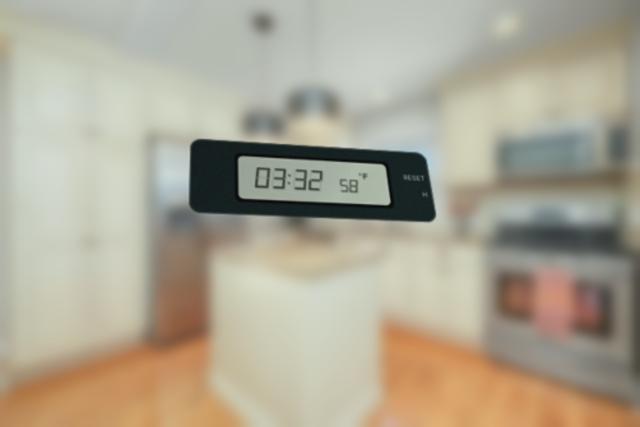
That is 3 h 32 min
